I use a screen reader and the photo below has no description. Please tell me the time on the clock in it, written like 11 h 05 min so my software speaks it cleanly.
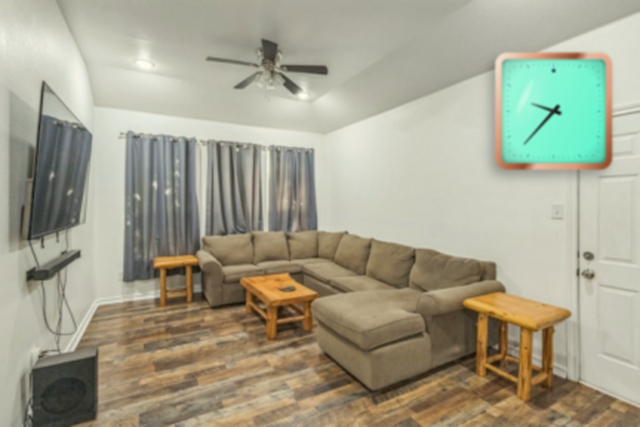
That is 9 h 37 min
